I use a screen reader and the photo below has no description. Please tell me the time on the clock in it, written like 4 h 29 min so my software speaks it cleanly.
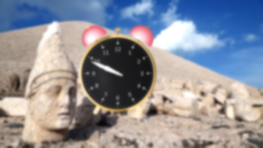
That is 9 h 49 min
